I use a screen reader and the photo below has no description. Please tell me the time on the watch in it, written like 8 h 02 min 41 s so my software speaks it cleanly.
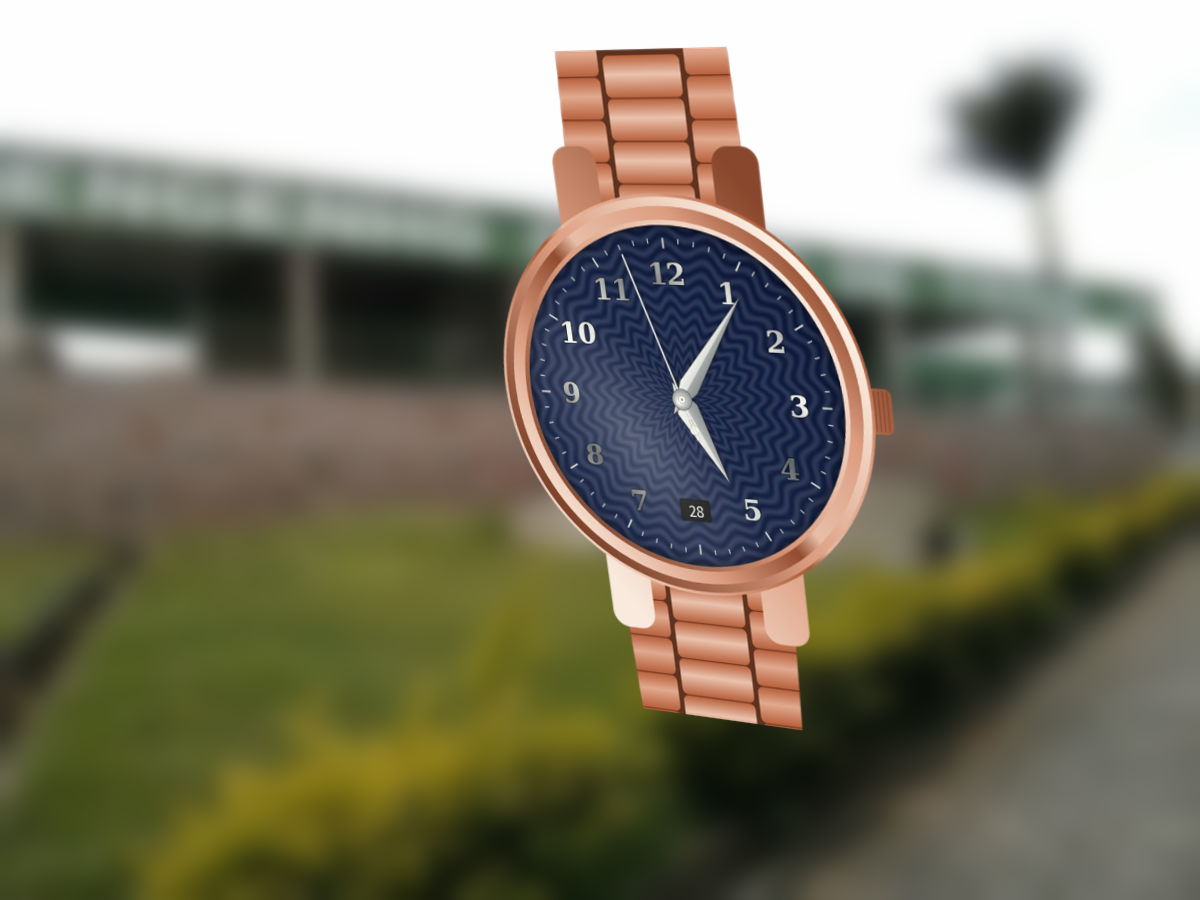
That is 5 h 05 min 57 s
